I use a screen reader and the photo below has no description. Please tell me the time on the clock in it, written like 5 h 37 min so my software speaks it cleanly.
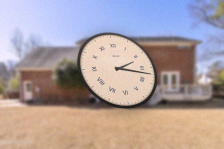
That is 2 h 17 min
